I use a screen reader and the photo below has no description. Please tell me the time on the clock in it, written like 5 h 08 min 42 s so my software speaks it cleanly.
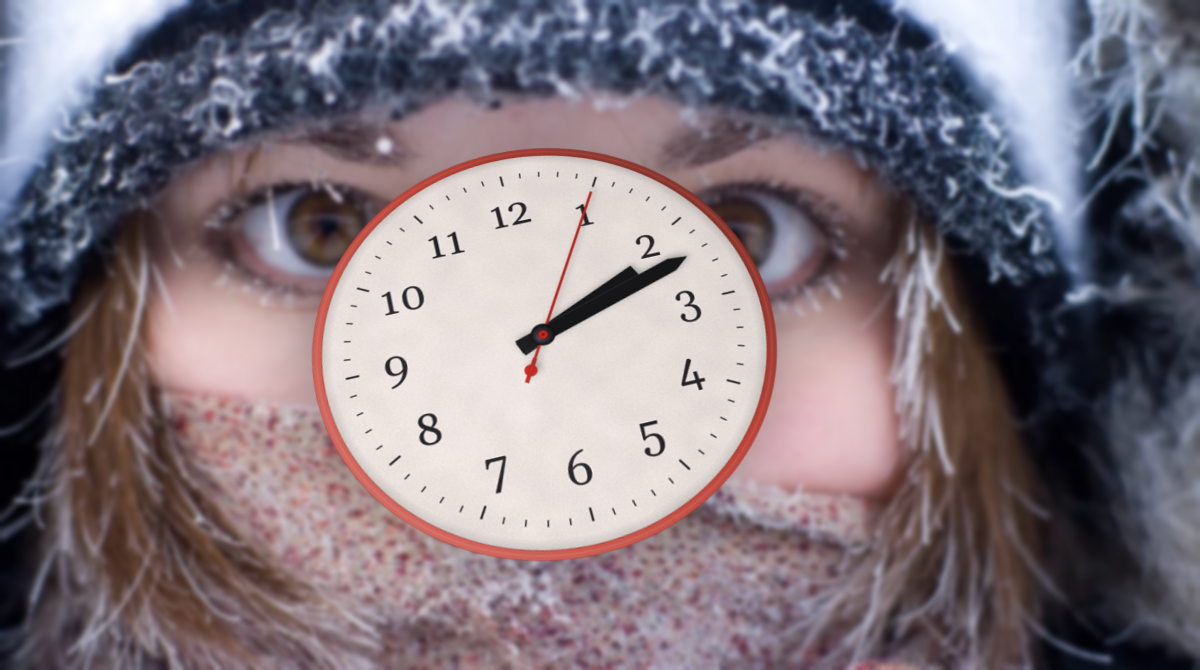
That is 2 h 12 min 05 s
